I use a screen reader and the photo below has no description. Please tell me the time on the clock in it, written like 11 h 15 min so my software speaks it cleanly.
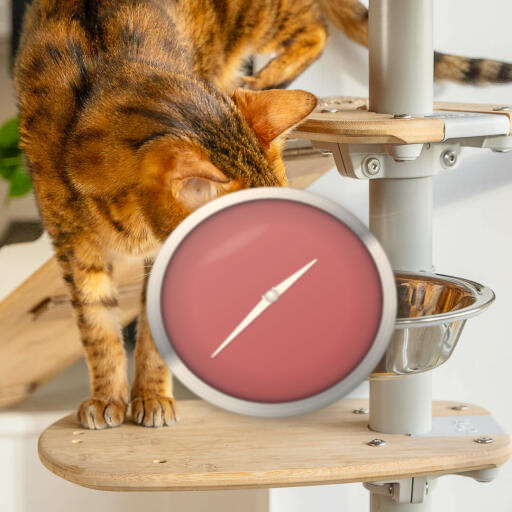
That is 1 h 37 min
